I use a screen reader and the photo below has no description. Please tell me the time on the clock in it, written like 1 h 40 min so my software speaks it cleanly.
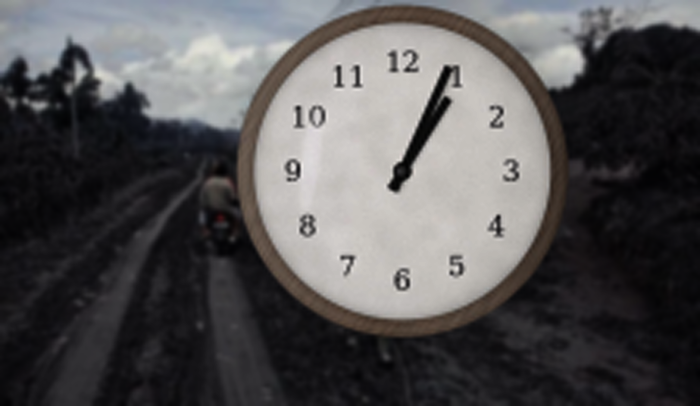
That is 1 h 04 min
